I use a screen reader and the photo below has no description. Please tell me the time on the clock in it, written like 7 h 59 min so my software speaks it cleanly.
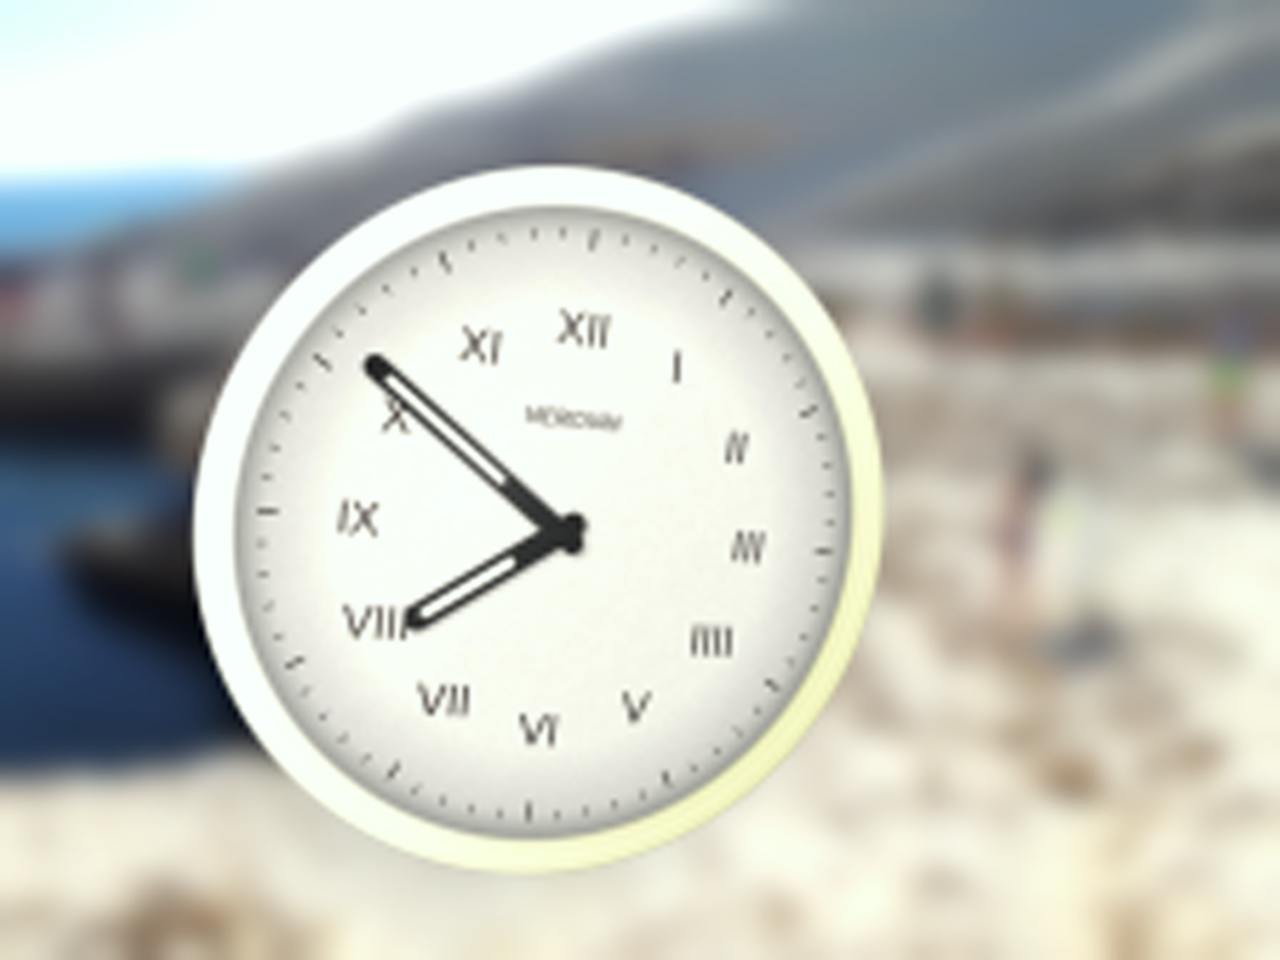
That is 7 h 51 min
